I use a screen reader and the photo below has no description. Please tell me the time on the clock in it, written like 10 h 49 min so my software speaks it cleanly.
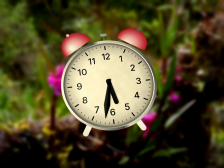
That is 5 h 32 min
